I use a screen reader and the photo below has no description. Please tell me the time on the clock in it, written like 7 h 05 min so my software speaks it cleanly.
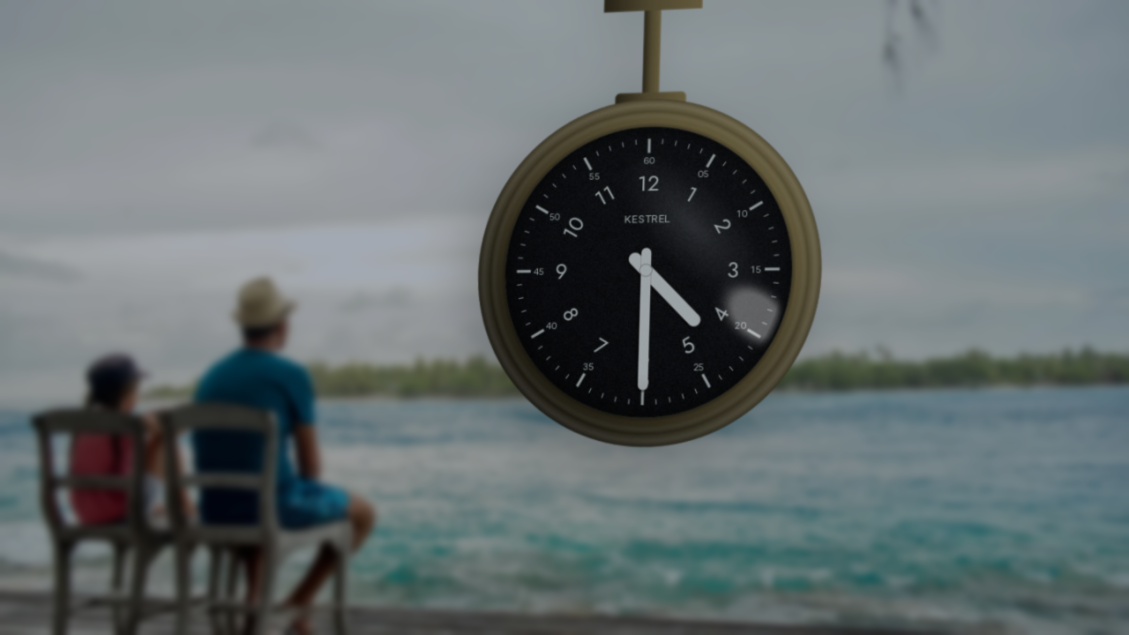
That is 4 h 30 min
